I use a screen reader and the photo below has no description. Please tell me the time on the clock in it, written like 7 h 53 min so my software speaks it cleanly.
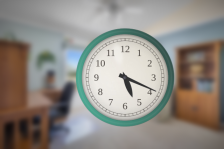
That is 5 h 19 min
